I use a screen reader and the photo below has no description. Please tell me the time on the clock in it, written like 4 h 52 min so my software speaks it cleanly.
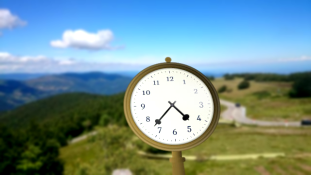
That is 4 h 37 min
